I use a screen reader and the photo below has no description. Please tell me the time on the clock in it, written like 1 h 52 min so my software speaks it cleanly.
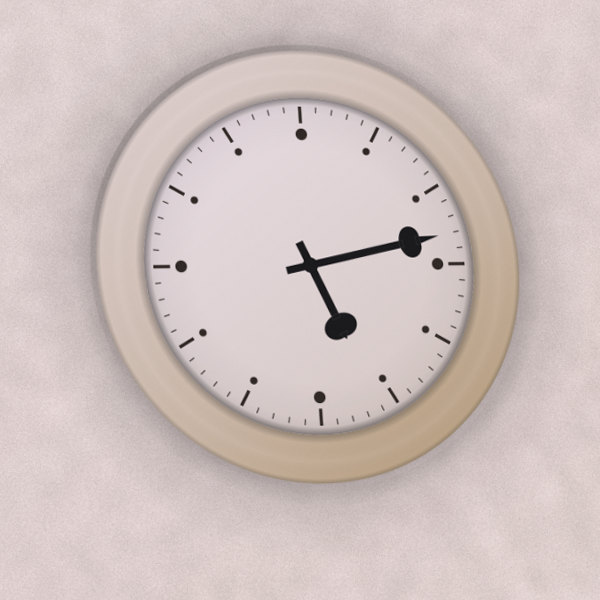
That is 5 h 13 min
